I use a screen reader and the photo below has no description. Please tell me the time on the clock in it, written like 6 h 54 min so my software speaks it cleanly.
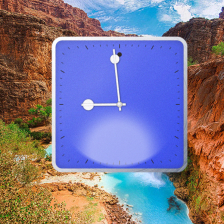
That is 8 h 59 min
